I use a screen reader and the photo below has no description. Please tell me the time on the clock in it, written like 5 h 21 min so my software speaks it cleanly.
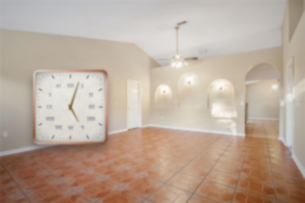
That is 5 h 03 min
